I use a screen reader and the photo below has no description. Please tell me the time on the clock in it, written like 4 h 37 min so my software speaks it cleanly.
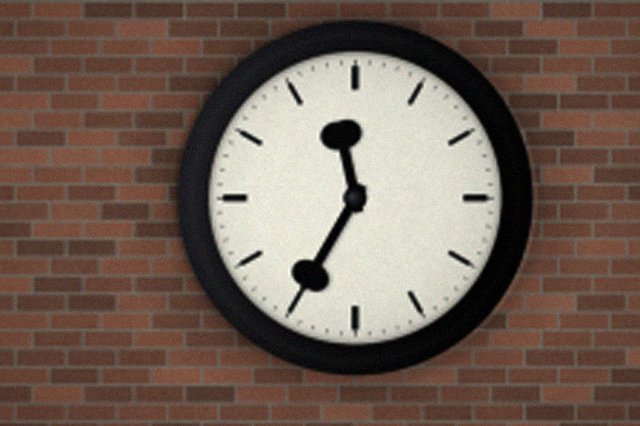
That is 11 h 35 min
